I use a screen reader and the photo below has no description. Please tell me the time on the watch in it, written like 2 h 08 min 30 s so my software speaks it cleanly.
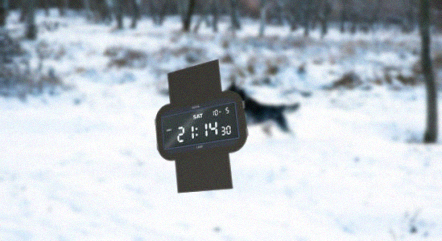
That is 21 h 14 min 30 s
